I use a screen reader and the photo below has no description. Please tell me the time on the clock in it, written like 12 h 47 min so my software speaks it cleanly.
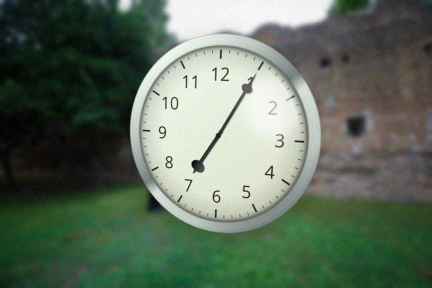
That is 7 h 05 min
